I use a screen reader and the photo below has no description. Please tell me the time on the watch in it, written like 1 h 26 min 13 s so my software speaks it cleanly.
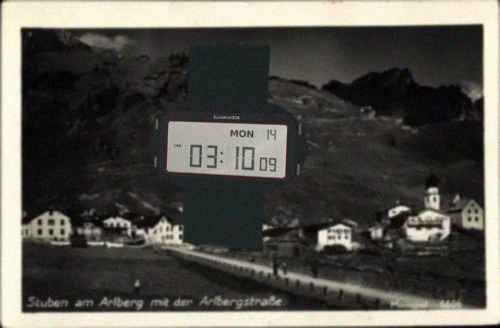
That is 3 h 10 min 09 s
